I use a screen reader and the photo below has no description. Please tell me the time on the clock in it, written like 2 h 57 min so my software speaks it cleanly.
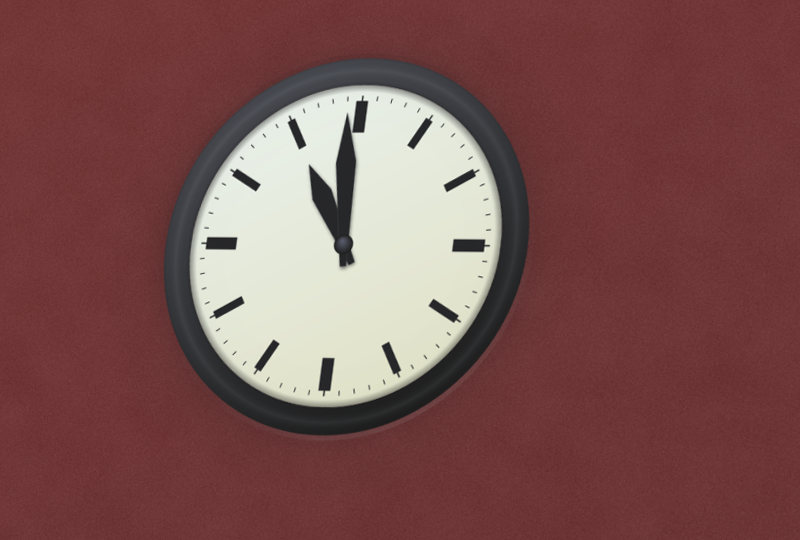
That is 10 h 59 min
